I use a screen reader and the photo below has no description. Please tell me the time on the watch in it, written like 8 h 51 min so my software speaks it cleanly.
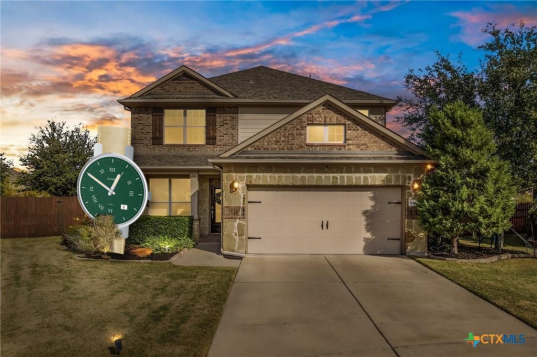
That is 12 h 50 min
